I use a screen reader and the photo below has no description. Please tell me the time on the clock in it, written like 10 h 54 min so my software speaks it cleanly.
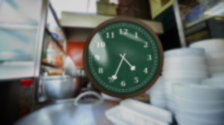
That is 4 h 34 min
